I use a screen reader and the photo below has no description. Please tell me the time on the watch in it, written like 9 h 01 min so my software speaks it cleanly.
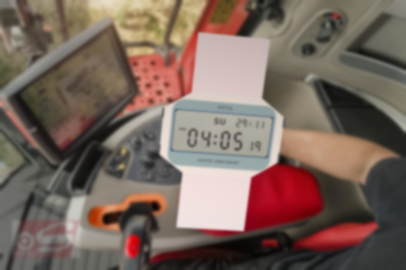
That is 4 h 05 min
